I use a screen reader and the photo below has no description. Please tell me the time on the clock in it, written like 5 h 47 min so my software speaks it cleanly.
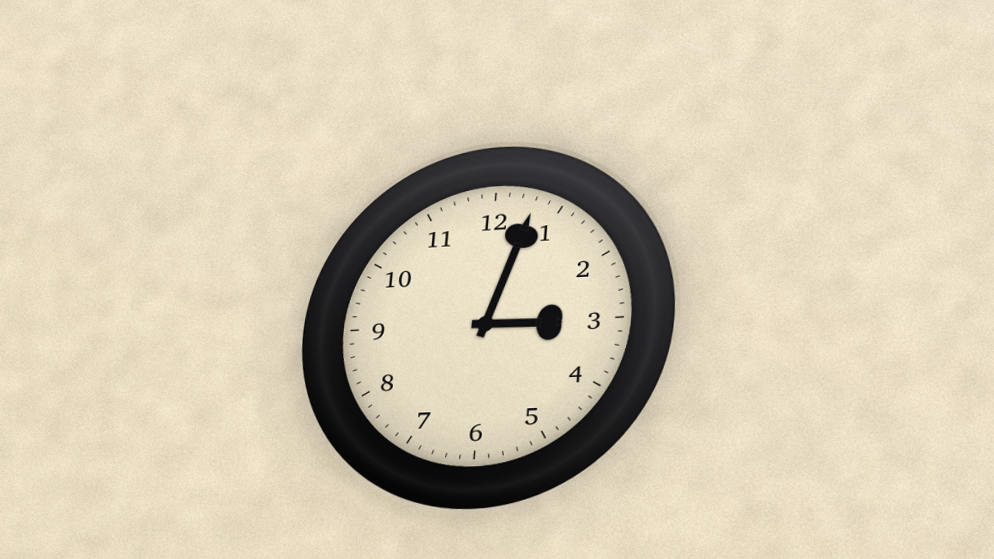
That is 3 h 03 min
